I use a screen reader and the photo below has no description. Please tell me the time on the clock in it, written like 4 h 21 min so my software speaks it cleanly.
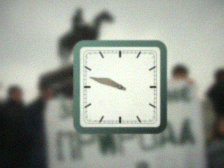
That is 9 h 48 min
